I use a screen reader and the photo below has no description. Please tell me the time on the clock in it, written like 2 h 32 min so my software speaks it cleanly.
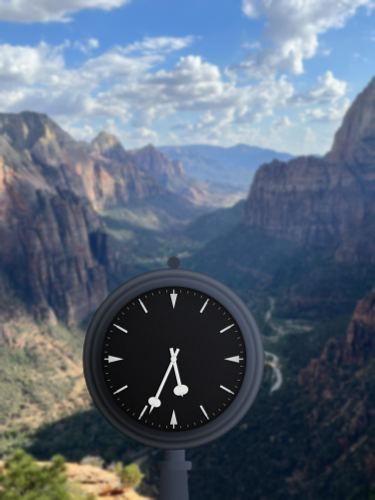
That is 5 h 34 min
